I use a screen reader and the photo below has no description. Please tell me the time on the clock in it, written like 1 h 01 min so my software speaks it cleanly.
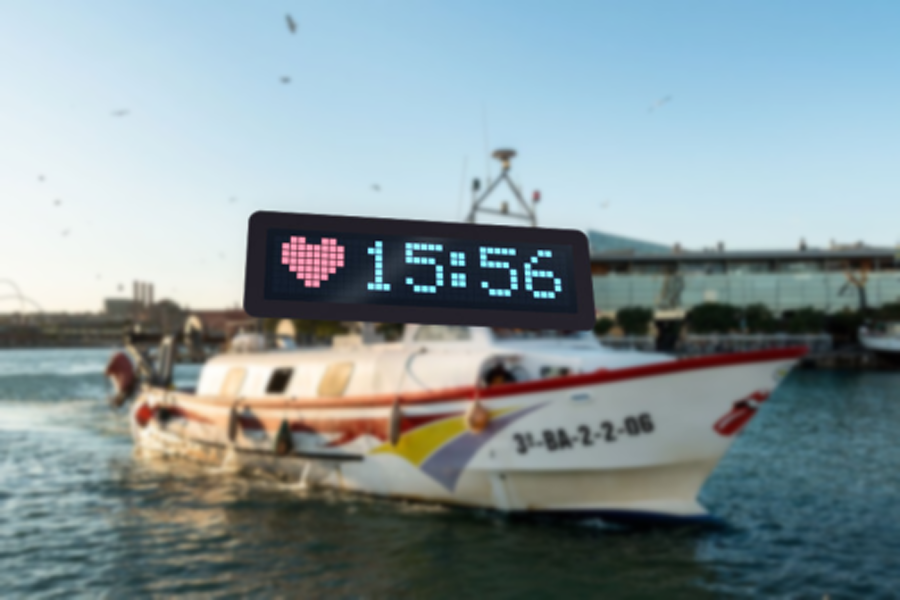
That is 15 h 56 min
